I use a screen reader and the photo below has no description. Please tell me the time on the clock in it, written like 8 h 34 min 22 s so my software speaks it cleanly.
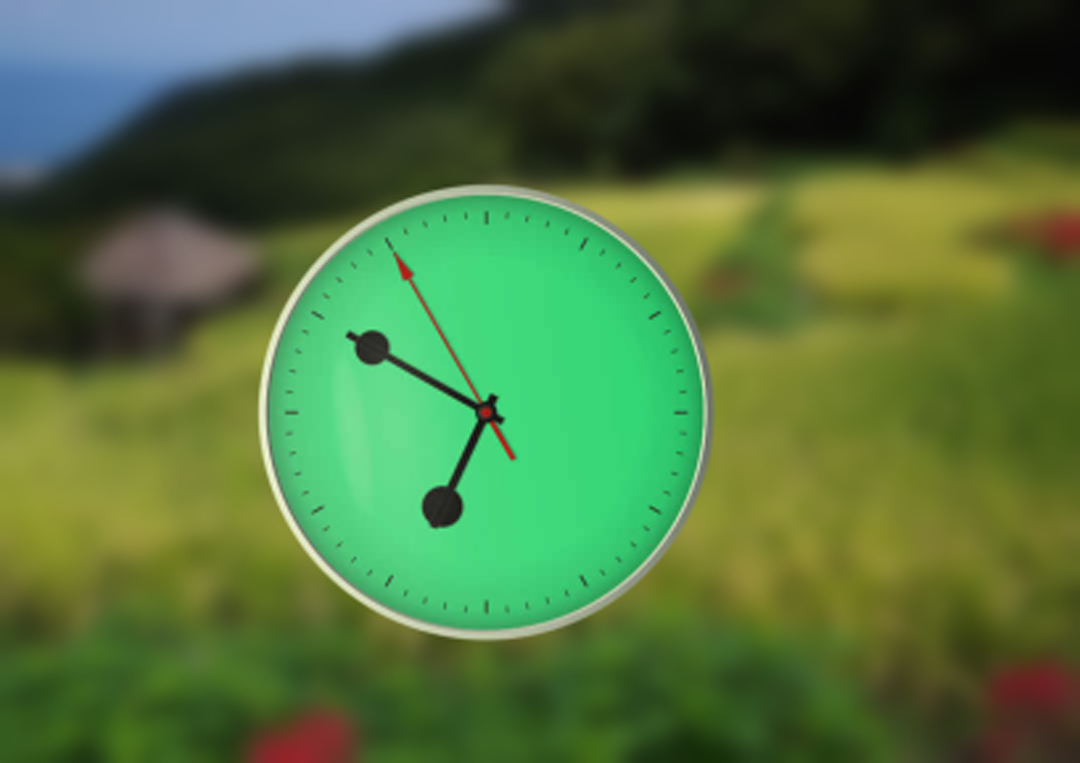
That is 6 h 49 min 55 s
